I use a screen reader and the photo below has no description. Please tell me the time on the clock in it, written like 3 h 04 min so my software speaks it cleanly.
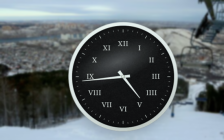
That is 4 h 44 min
